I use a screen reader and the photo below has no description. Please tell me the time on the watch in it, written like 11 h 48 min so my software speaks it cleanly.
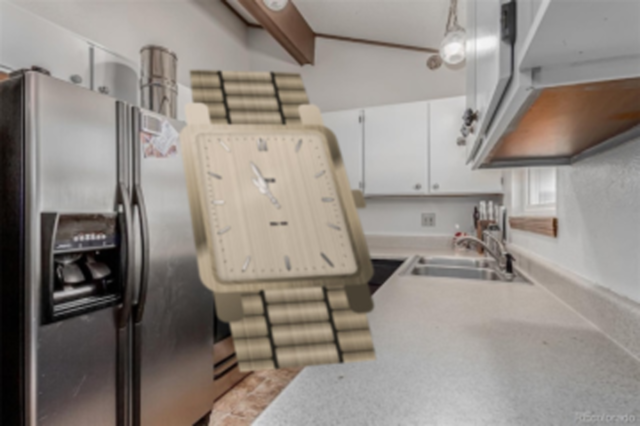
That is 10 h 57 min
